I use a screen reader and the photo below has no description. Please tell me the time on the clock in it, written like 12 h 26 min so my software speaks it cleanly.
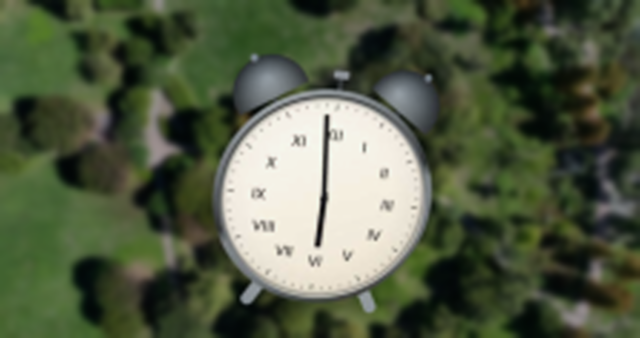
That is 5 h 59 min
